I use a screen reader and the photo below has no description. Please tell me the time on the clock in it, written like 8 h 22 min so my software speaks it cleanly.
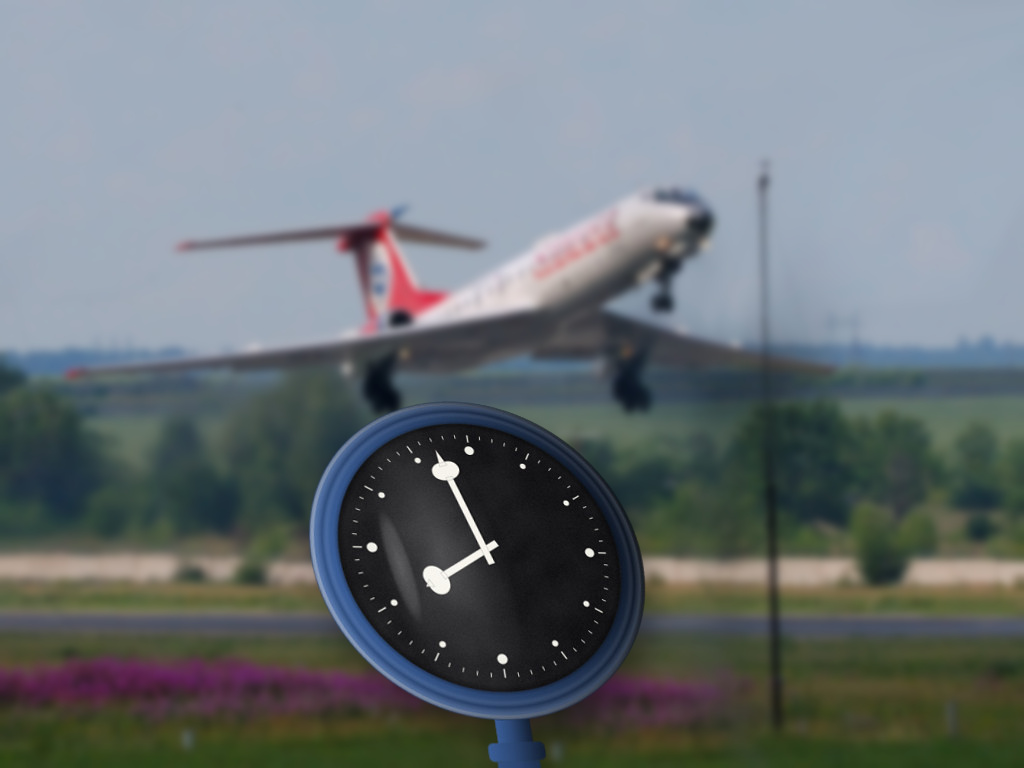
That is 7 h 57 min
